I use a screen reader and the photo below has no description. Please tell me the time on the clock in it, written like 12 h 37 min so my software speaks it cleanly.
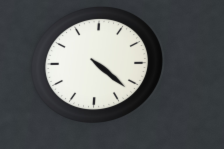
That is 4 h 22 min
